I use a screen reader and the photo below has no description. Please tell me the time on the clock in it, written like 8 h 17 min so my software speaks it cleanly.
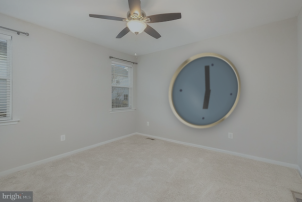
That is 5 h 58 min
